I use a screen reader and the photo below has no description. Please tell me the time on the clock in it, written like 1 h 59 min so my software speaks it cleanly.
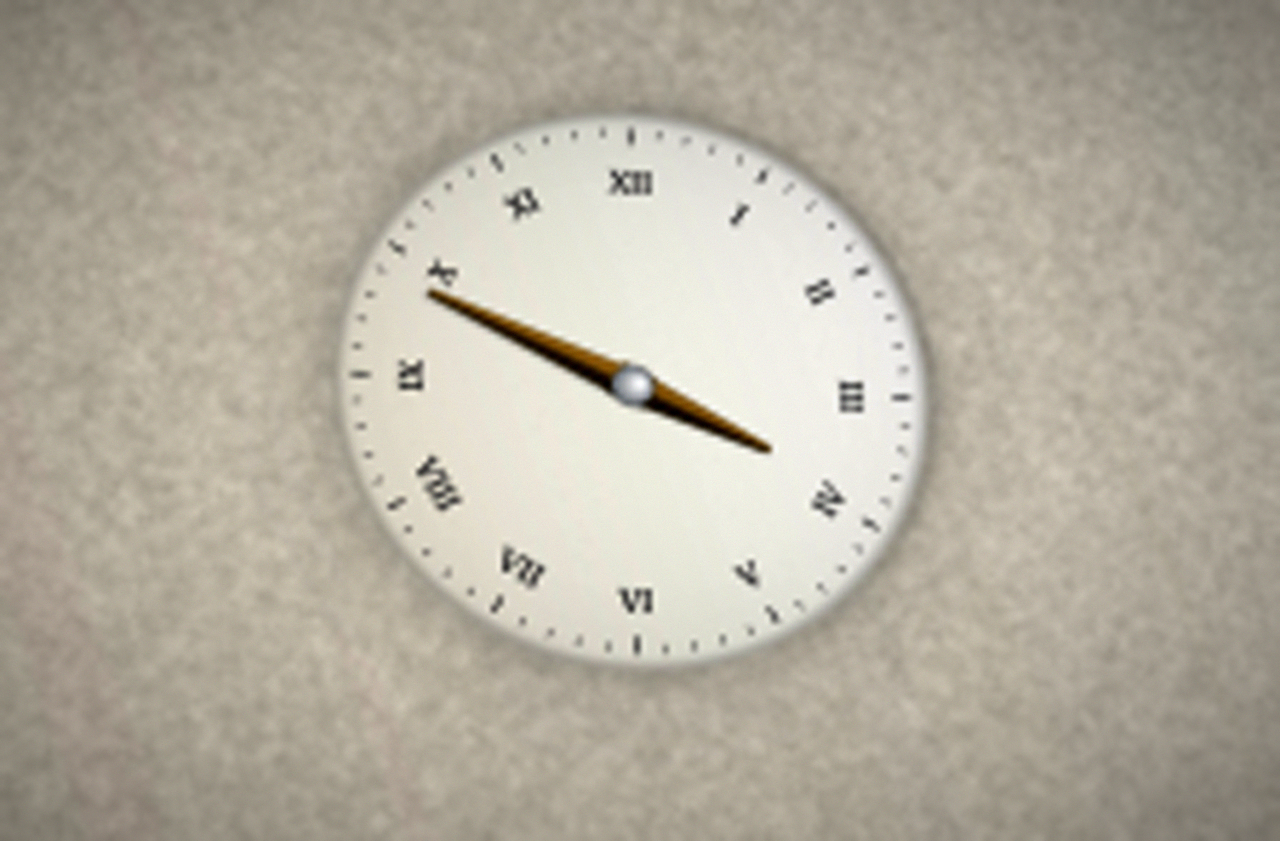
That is 3 h 49 min
